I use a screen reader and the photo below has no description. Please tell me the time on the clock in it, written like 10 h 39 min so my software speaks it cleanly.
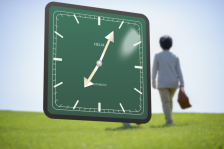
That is 7 h 04 min
